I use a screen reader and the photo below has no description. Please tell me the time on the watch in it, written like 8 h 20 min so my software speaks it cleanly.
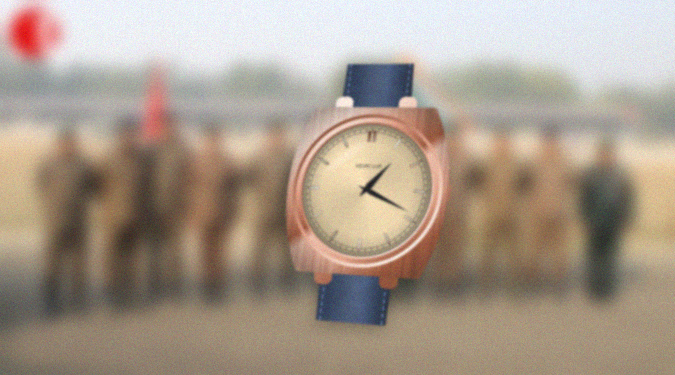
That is 1 h 19 min
